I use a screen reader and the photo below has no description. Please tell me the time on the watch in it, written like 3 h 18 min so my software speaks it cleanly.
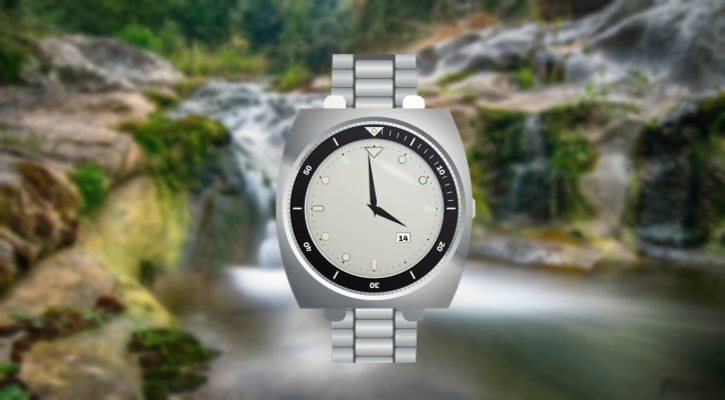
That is 3 h 59 min
